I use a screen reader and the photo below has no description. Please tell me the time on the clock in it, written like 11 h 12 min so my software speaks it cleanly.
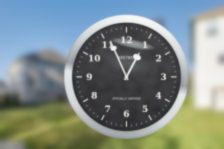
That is 12 h 56 min
